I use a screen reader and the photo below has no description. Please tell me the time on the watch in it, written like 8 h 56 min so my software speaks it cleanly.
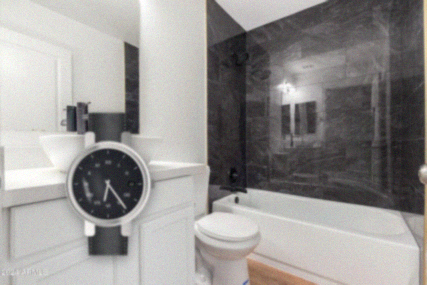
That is 6 h 24 min
